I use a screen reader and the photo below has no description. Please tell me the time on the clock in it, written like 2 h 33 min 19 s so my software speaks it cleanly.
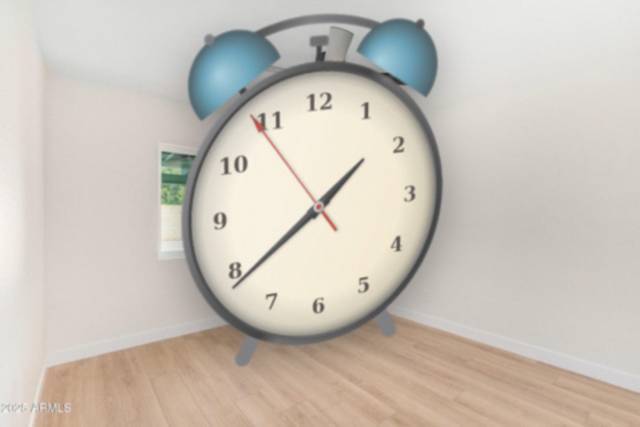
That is 1 h 38 min 54 s
